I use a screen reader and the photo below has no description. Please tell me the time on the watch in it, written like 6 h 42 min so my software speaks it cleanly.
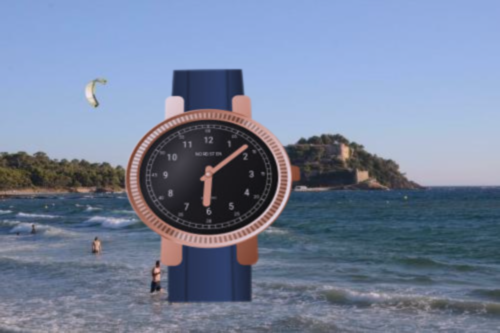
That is 6 h 08 min
